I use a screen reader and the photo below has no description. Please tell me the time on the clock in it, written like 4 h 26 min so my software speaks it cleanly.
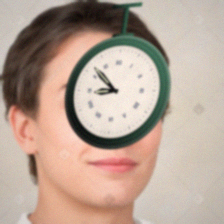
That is 8 h 52 min
